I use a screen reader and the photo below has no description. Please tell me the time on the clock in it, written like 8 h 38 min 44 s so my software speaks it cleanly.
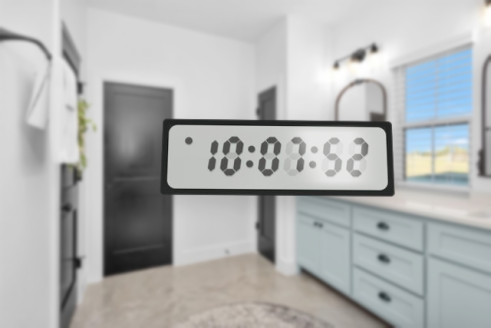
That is 10 h 07 min 52 s
